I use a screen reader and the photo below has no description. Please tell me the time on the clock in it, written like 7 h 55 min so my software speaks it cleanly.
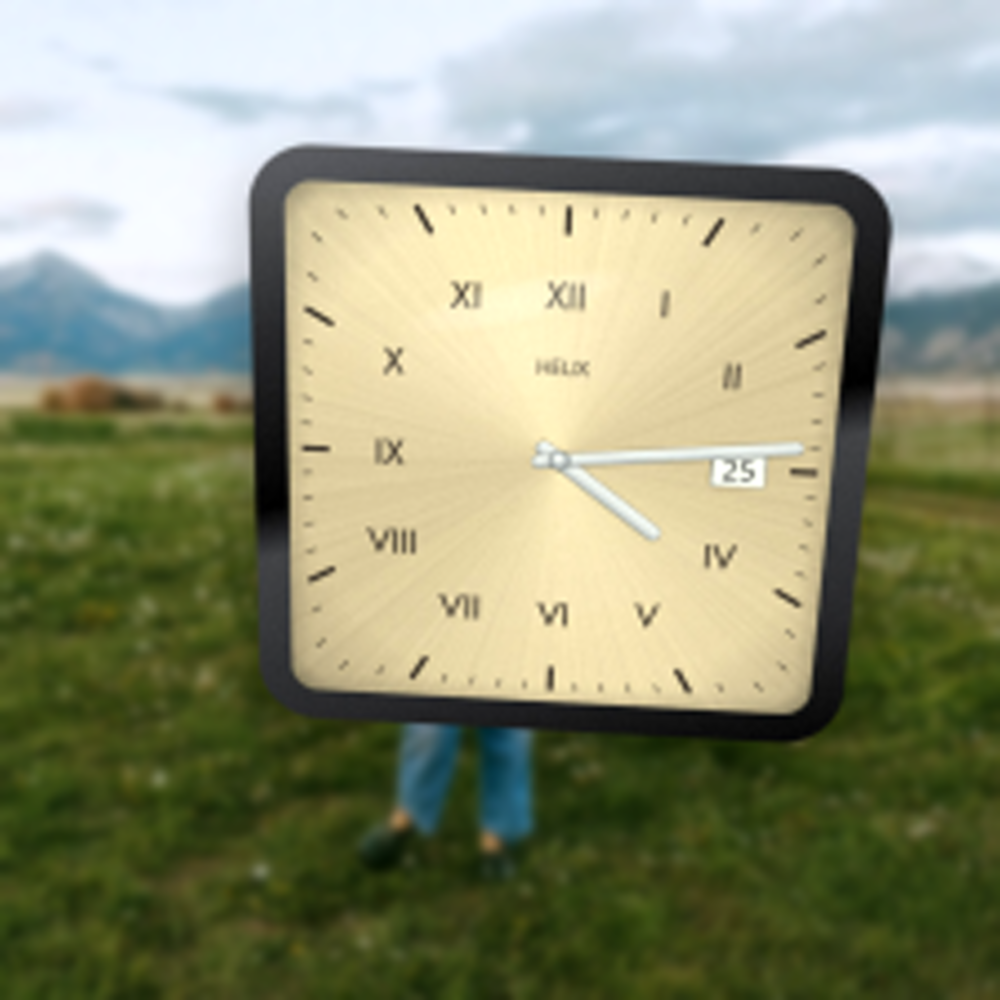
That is 4 h 14 min
